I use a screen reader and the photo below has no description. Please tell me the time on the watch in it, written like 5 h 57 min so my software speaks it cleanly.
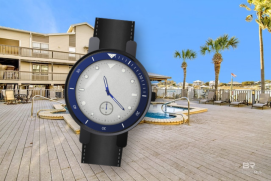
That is 11 h 22 min
